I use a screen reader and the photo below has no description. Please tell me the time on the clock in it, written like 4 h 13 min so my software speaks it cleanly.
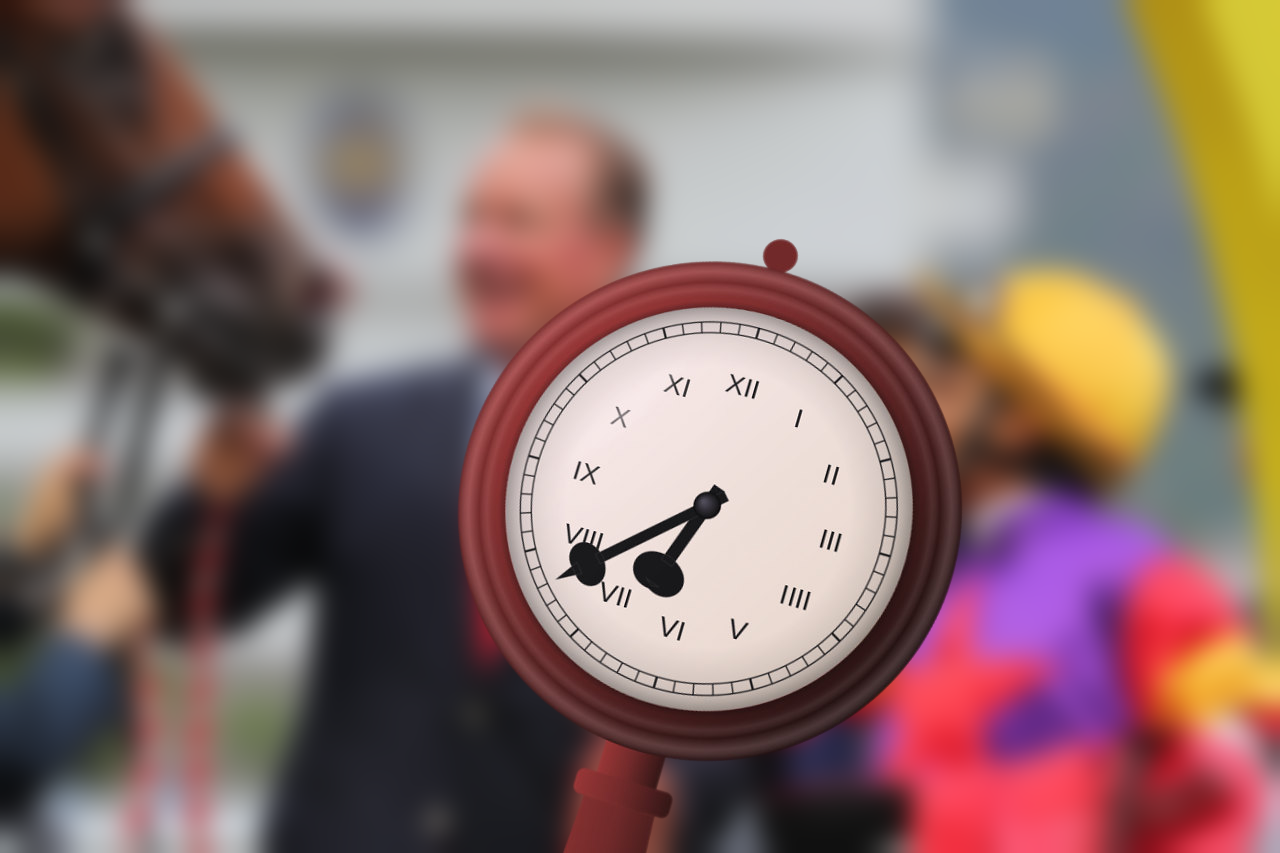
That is 6 h 38 min
